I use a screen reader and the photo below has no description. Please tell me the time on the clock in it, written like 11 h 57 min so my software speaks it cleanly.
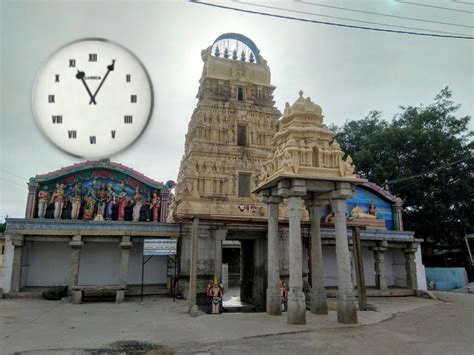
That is 11 h 05 min
